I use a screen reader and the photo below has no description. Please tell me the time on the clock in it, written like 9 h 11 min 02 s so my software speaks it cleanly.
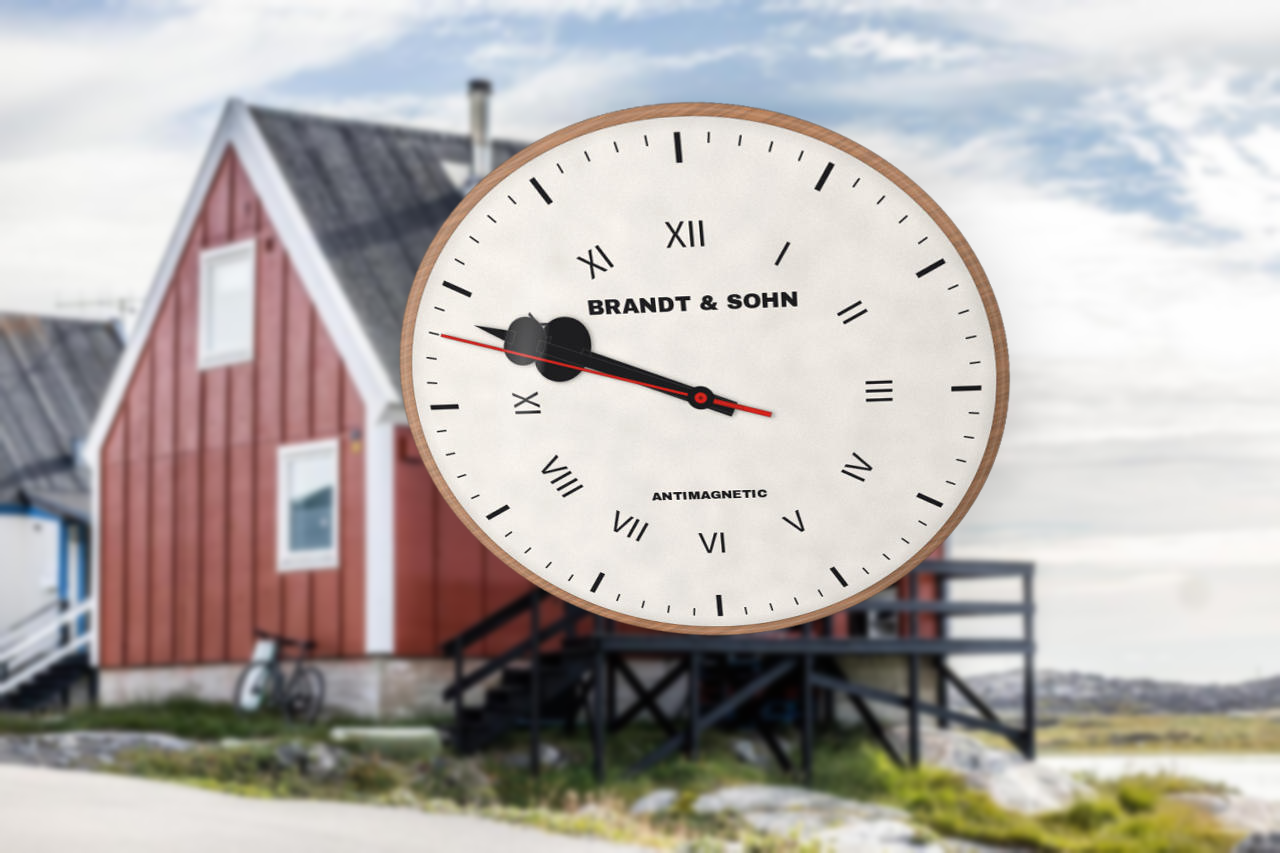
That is 9 h 48 min 48 s
